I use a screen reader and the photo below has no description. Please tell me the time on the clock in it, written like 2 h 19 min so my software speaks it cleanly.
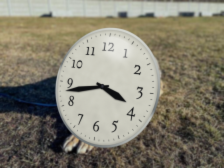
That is 3 h 43 min
